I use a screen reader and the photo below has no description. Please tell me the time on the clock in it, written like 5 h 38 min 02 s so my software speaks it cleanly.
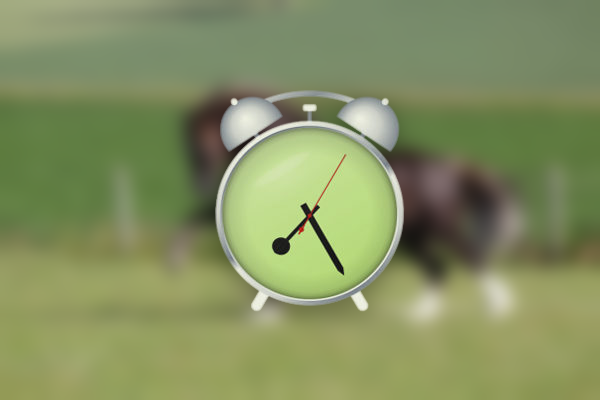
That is 7 h 25 min 05 s
